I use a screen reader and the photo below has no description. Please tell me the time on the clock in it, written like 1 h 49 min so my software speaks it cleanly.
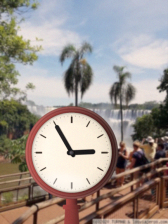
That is 2 h 55 min
